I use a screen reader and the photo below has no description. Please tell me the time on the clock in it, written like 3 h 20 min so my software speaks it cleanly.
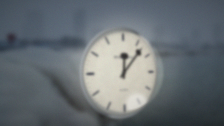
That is 12 h 07 min
